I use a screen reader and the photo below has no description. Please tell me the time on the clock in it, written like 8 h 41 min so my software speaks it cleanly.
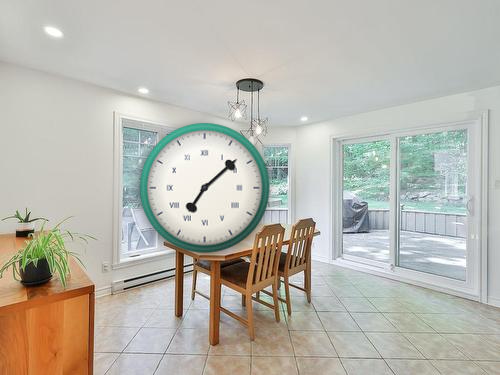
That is 7 h 08 min
